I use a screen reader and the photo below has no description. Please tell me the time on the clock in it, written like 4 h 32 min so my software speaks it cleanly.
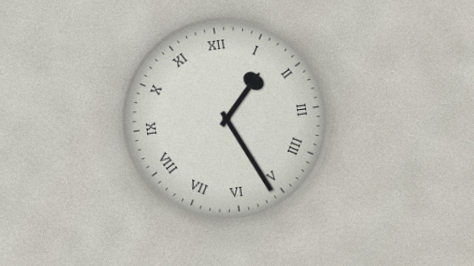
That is 1 h 26 min
